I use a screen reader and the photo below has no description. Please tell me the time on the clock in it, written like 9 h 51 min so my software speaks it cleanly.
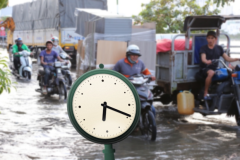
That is 6 h 19 min
